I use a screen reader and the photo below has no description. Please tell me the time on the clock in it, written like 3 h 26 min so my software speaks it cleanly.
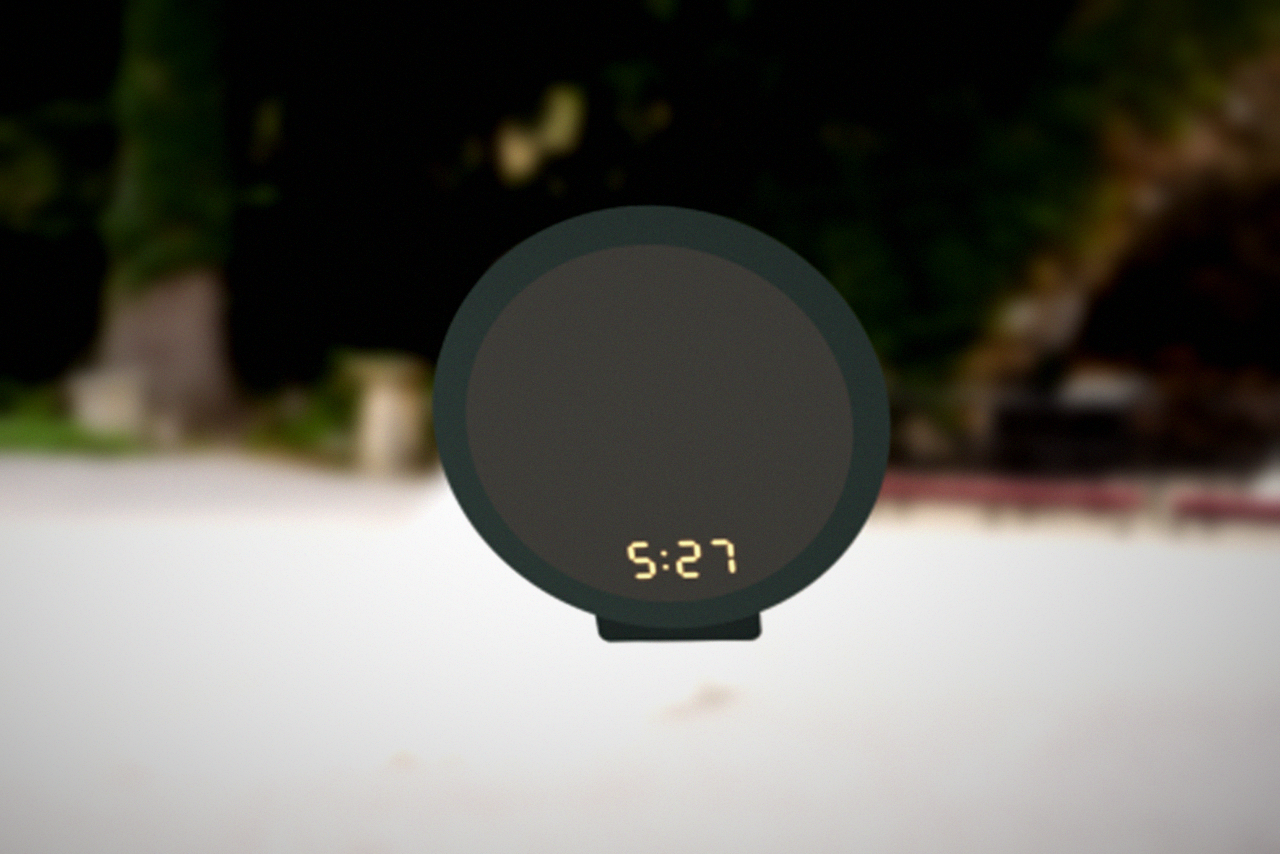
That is 5 h 27 min
